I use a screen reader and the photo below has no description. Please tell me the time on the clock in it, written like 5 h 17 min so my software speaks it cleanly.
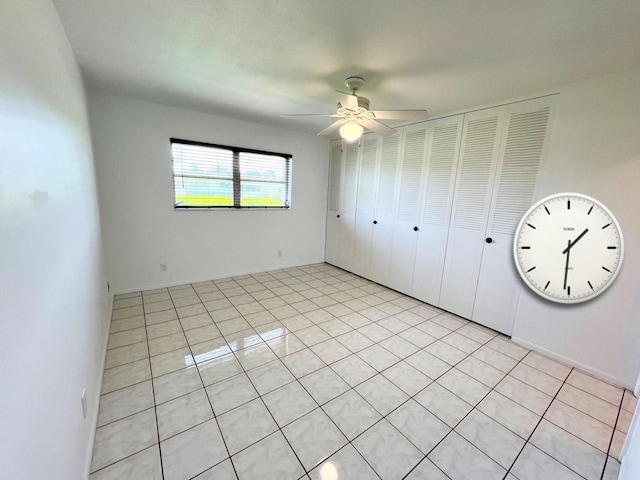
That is 1 h 31 min
